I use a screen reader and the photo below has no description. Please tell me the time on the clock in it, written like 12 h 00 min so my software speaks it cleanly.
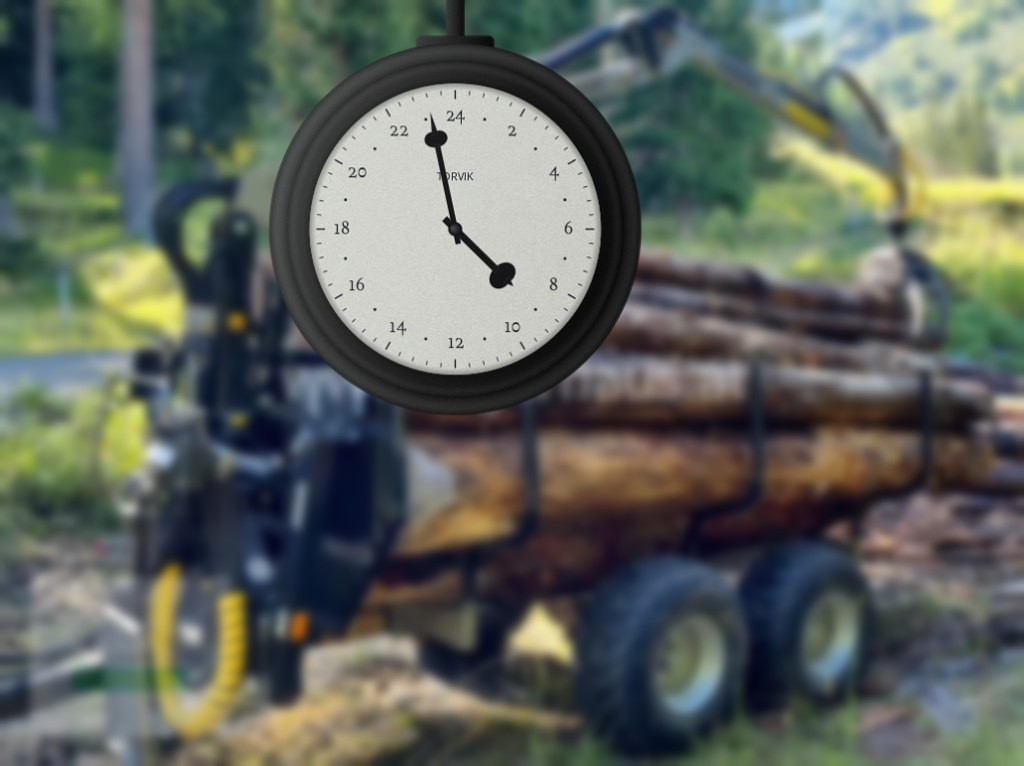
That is 8 h 58 min
